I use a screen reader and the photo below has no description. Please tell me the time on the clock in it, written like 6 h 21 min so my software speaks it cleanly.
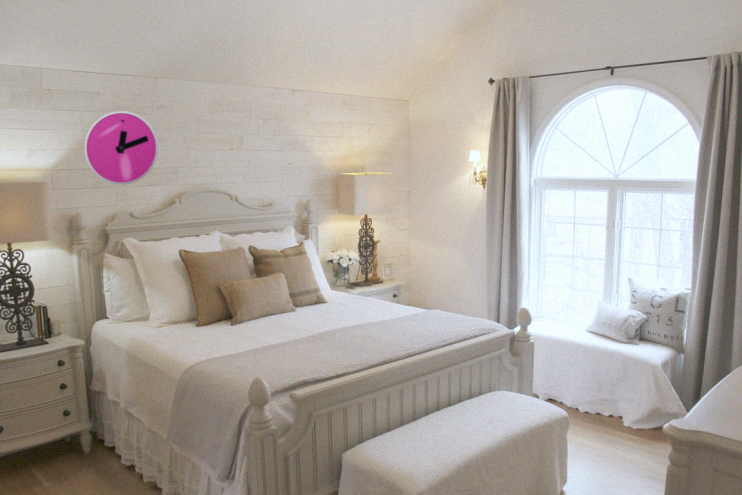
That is 12 h 11 min
